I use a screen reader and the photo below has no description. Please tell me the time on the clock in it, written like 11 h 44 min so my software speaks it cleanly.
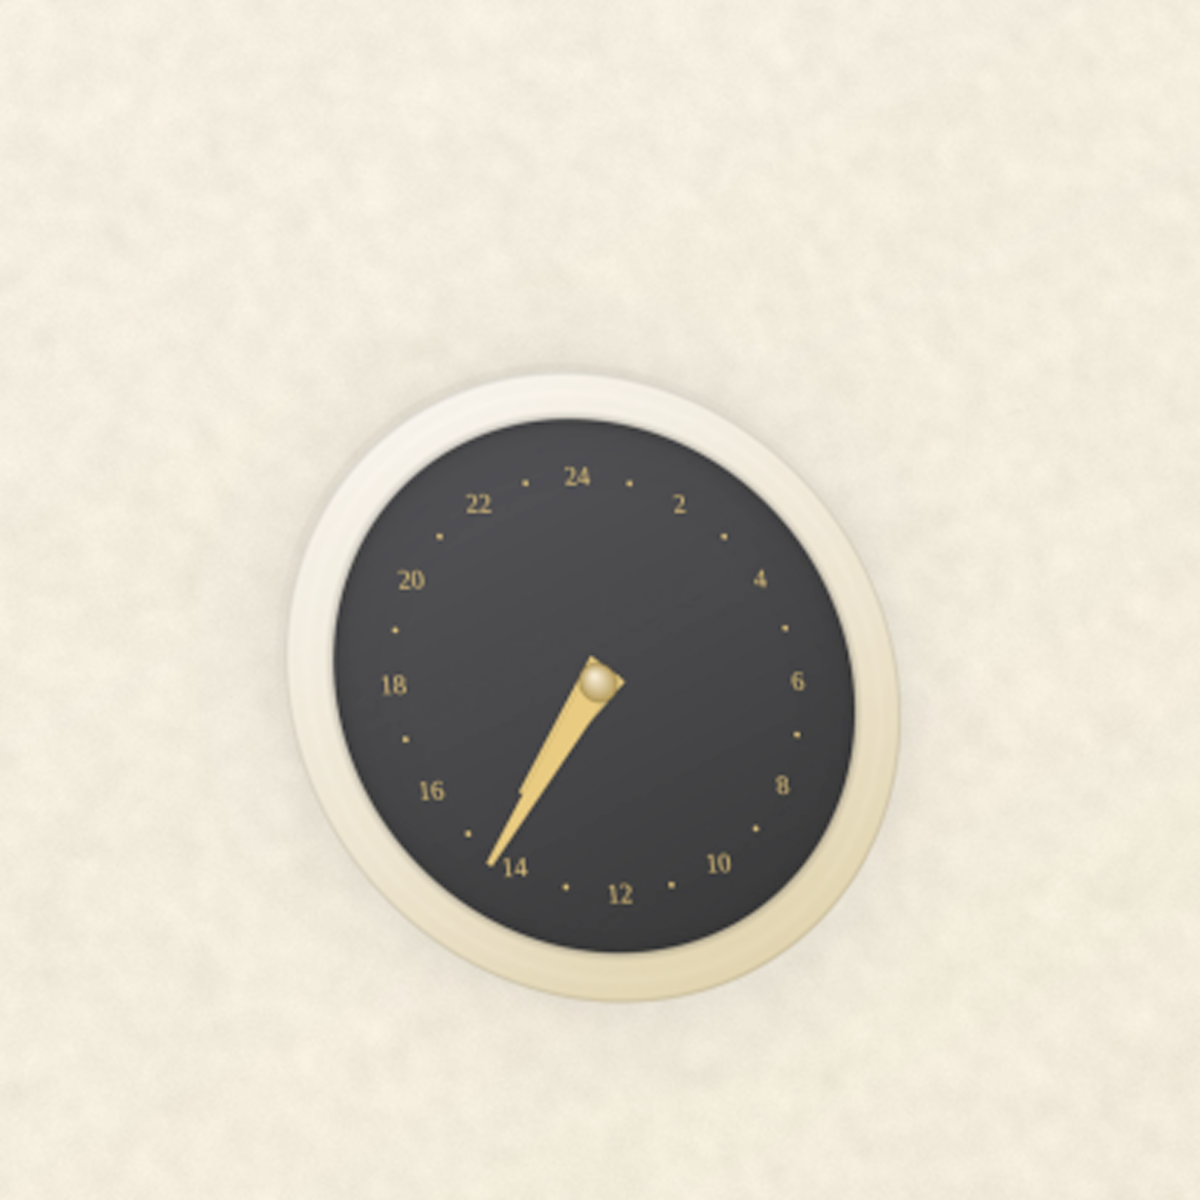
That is 14 h 36 min
